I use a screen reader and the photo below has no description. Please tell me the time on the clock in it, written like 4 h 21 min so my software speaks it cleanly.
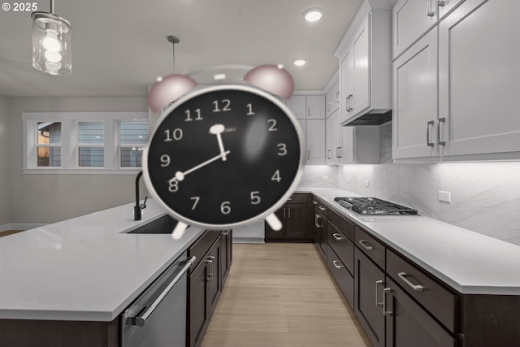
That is 11 h 41 min
